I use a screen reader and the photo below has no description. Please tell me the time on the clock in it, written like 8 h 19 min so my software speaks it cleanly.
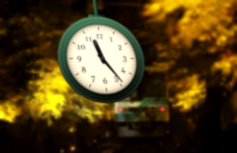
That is 11 h 24 min
